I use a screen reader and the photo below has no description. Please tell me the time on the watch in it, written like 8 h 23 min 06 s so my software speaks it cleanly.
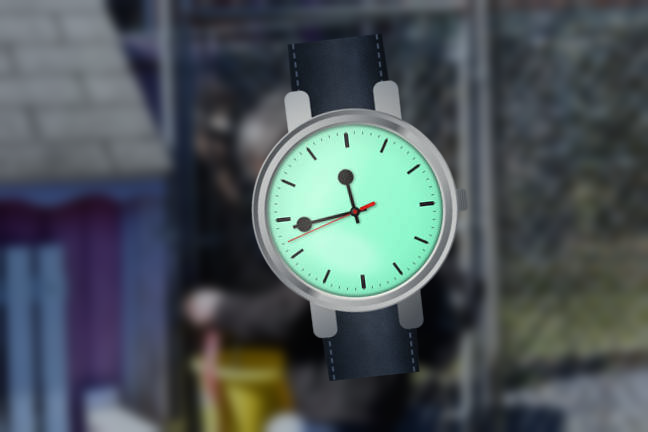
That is 11 h 43 min 42 s
